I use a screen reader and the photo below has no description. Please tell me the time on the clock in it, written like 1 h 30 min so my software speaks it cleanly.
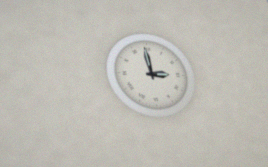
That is 2 h 59 min
